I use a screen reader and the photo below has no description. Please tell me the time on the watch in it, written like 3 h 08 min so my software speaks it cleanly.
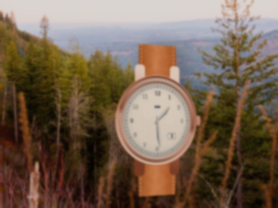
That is 1 h 29 min
